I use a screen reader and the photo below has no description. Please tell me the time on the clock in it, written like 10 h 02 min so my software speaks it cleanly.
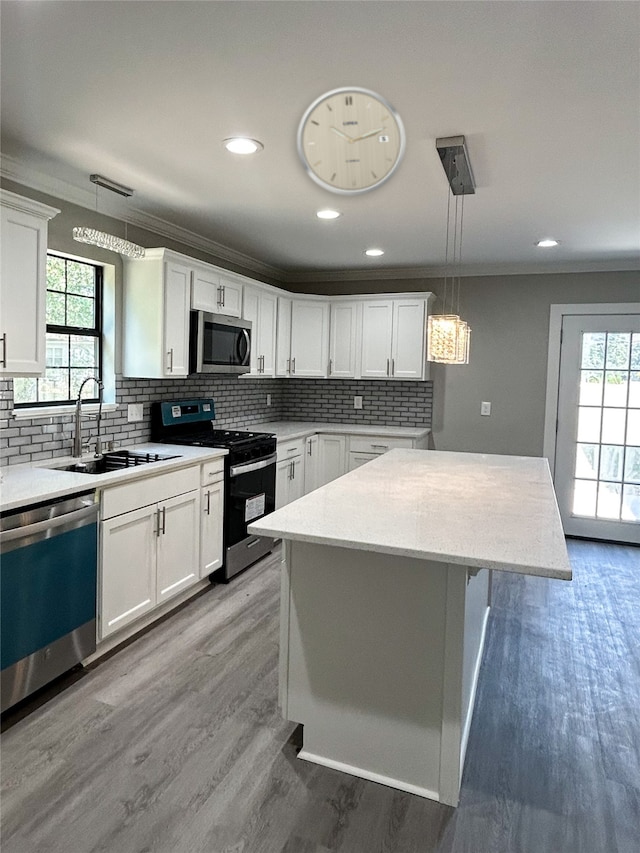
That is 10 h 12 min
